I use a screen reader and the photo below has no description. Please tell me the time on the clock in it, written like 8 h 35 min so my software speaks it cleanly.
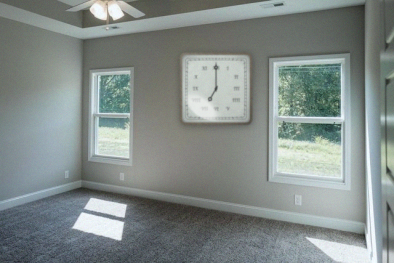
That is 7 h 00 min
